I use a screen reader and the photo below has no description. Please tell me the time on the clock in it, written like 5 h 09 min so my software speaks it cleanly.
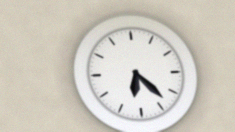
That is 6 h 23 min
